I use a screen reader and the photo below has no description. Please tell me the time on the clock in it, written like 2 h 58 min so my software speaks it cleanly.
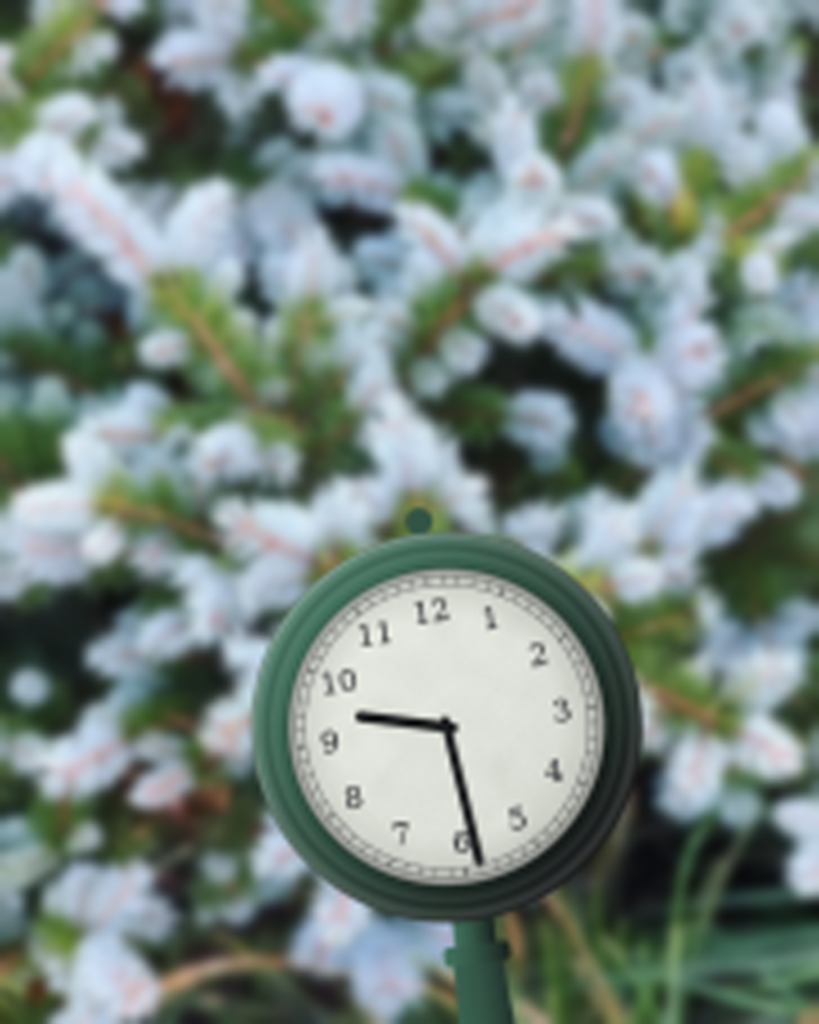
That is 9 h 29 min
